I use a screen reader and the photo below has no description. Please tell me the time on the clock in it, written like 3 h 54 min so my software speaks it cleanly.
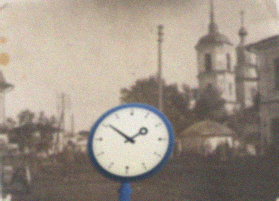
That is 1 h 51 min
